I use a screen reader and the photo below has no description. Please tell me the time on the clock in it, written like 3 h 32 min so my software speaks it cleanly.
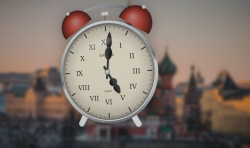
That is 5 h 01 min
